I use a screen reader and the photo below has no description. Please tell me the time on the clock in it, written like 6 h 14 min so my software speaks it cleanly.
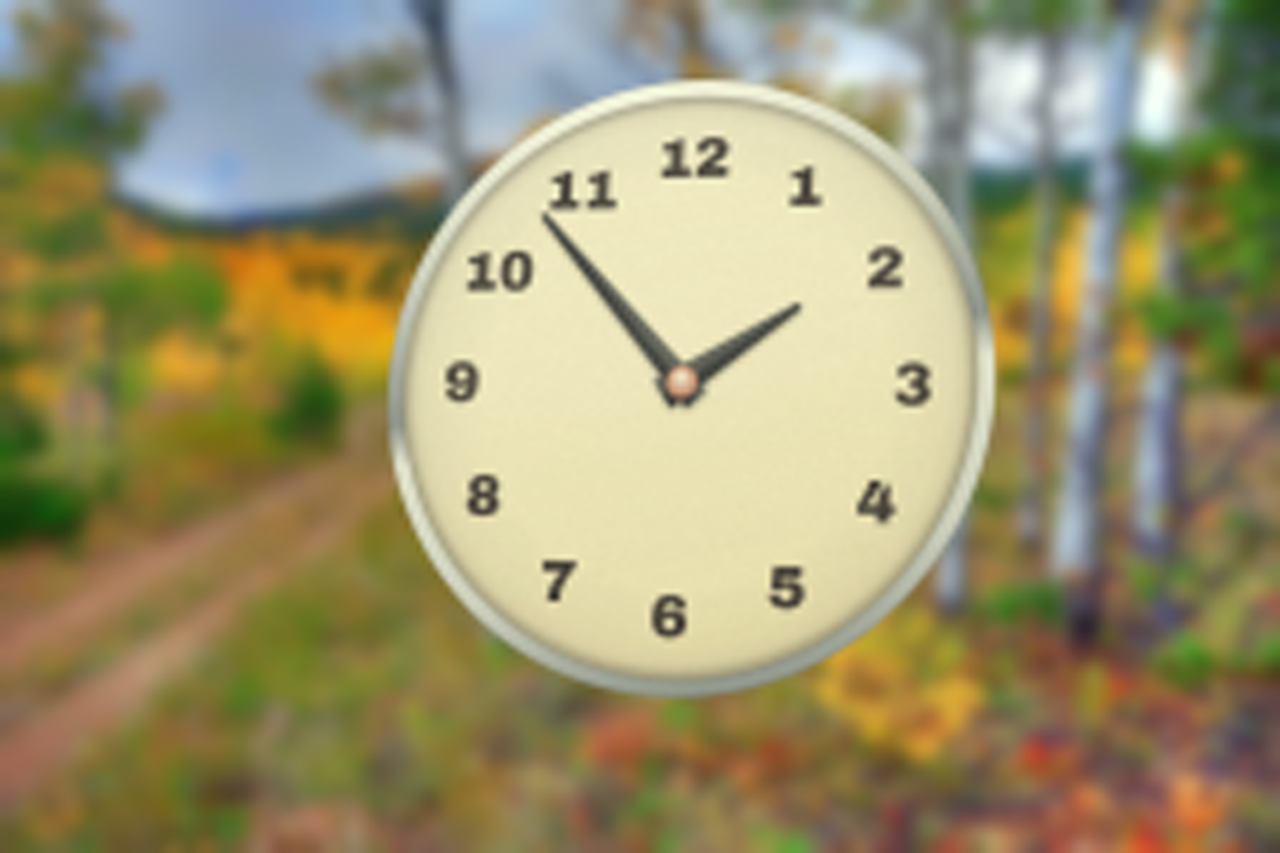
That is 1 h 53 min
